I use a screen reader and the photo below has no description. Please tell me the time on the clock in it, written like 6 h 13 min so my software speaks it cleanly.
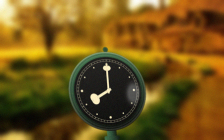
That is 8 h 00 min
